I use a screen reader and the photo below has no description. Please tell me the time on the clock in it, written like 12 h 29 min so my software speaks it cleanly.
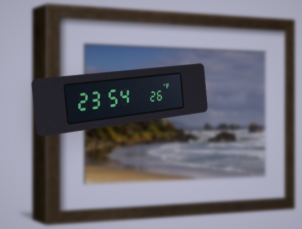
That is 23 h 54 min
